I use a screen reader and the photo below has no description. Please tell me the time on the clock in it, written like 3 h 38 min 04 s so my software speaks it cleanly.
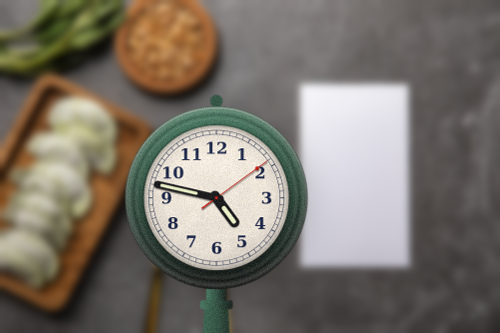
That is 4 h 47 min 09 s
